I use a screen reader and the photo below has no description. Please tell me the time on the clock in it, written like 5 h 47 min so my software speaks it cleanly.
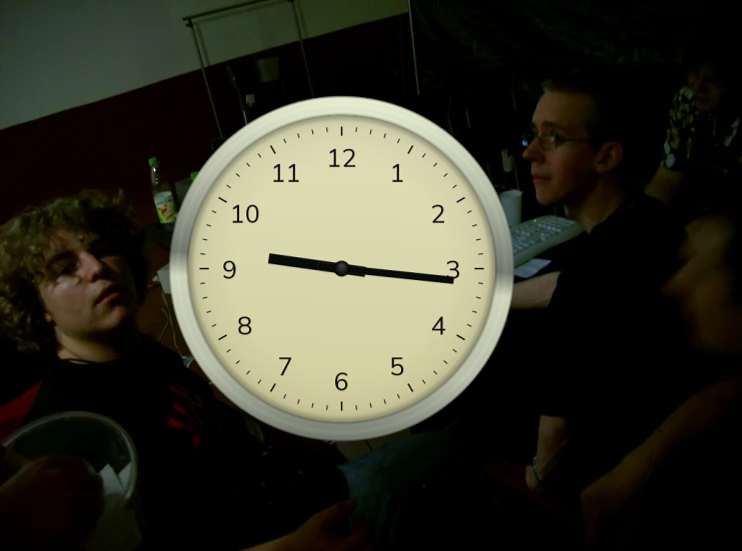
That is 9 h 16 min
